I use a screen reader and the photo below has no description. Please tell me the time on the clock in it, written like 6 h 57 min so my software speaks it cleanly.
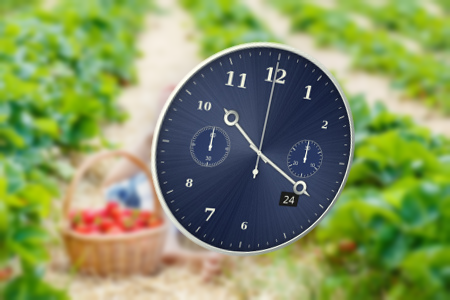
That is 10 h 20 min
